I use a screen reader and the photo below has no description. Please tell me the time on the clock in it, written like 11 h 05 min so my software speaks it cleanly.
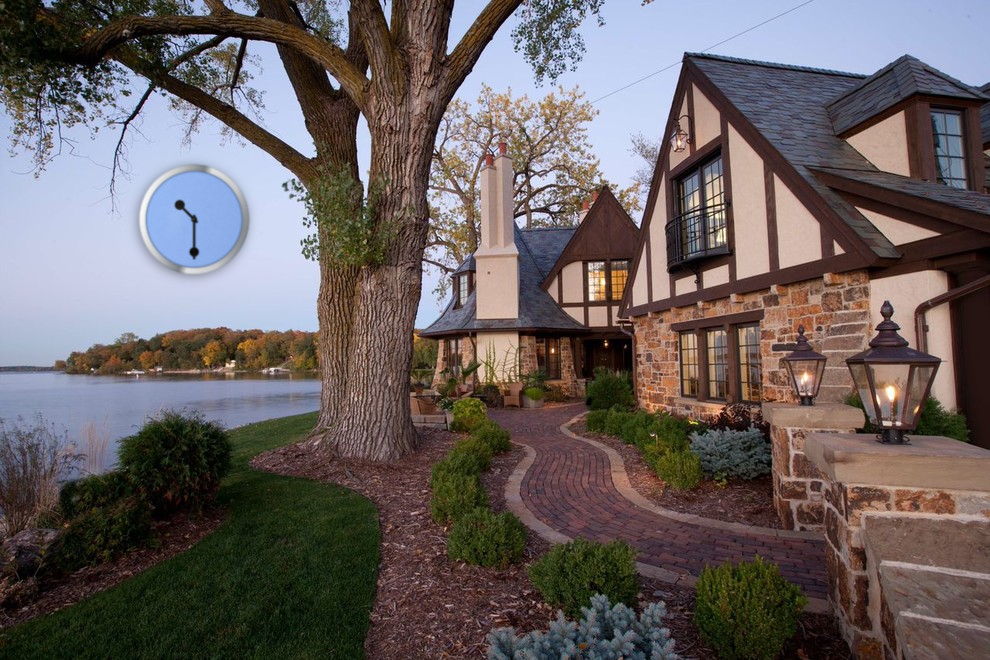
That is 10 h 30 min
